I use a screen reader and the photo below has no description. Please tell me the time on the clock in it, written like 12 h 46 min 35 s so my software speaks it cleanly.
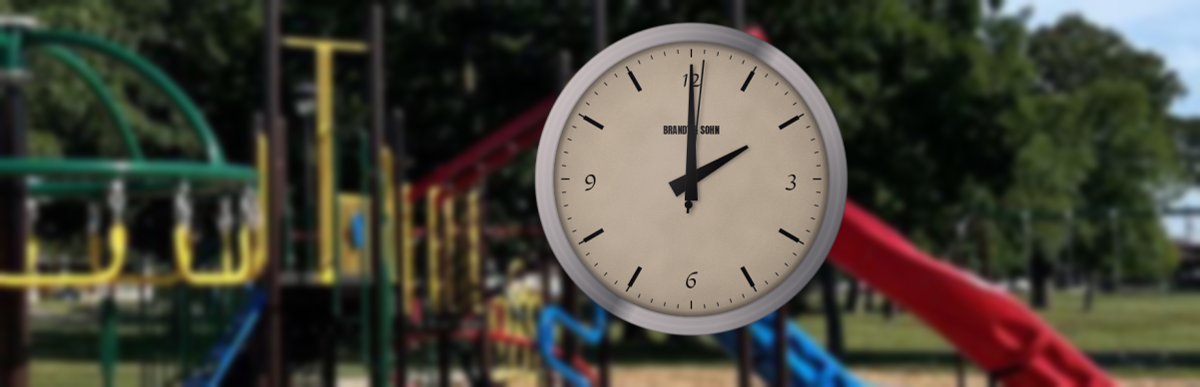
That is 2 h 00 min 01 s
